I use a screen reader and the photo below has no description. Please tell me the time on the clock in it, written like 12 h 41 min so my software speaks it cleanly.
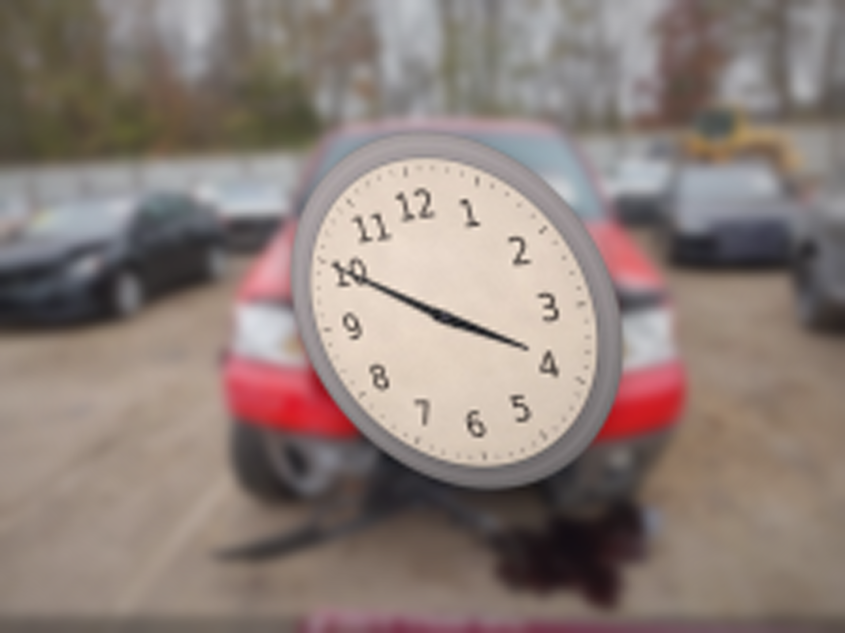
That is 3 h 50 min
